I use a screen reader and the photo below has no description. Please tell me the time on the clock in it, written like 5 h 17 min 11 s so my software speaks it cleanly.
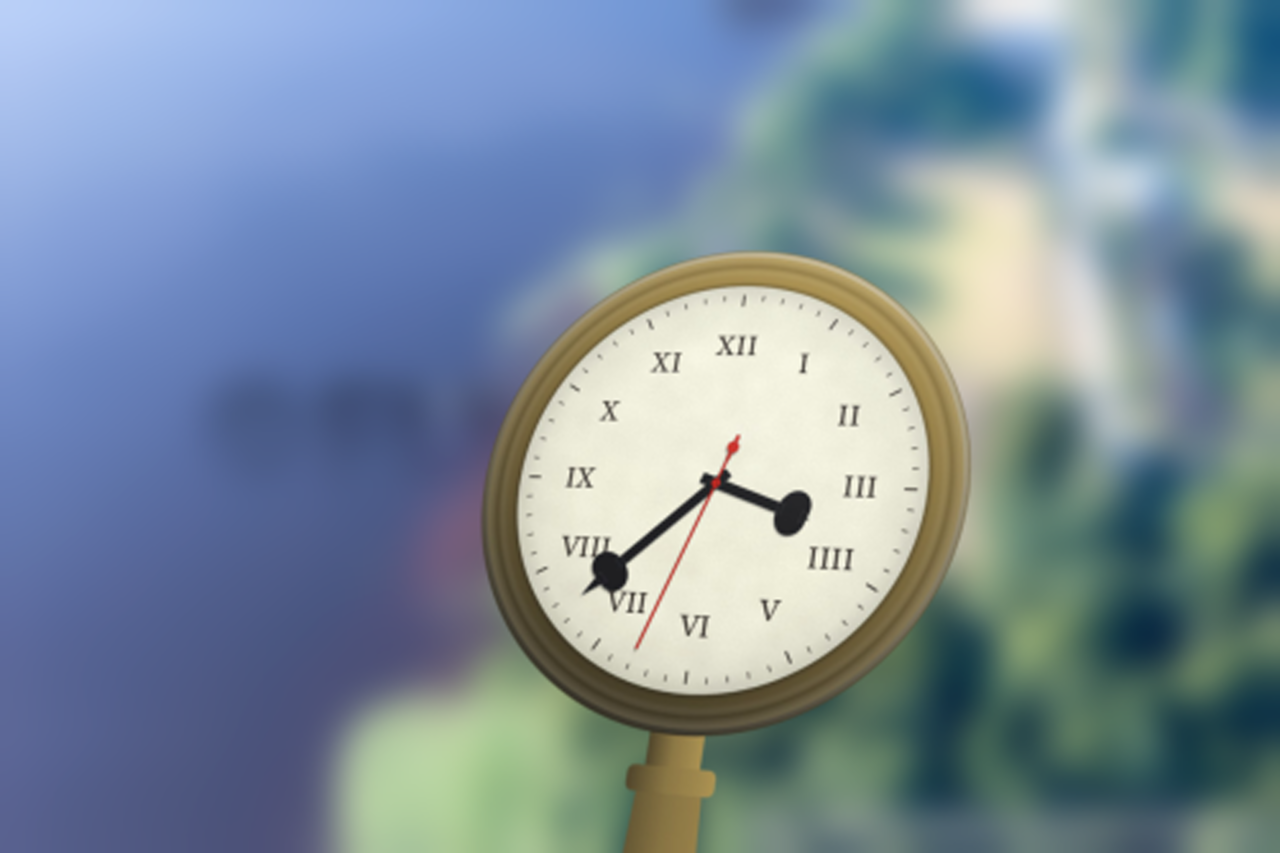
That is 3 h 37 min 33 s
